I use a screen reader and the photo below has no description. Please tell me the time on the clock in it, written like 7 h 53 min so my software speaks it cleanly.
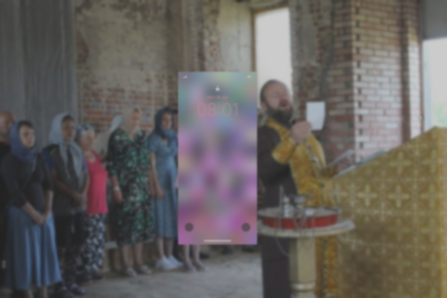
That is 8 h 01 min
